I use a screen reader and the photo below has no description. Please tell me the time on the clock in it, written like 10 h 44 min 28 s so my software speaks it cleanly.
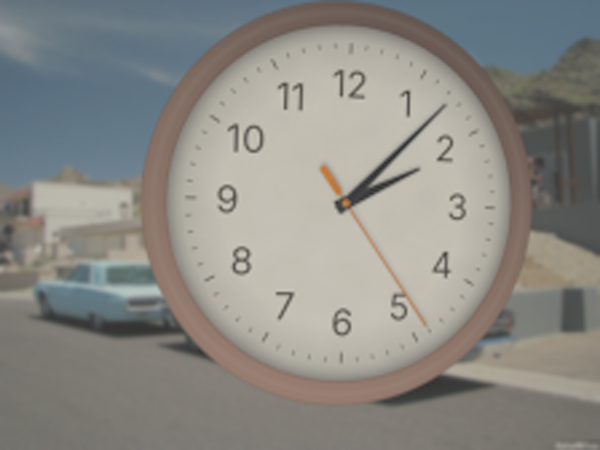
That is 2 h 07 min 24 s
